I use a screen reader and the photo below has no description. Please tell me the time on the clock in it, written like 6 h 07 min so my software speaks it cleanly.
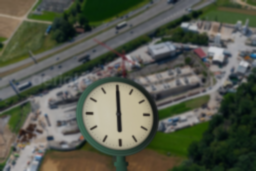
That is 6 h 00 min
